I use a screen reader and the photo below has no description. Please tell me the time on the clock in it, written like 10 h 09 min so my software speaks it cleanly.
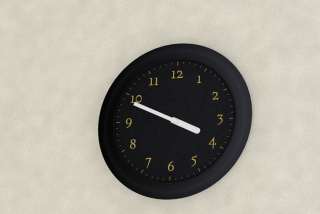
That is 3 h 49 min
